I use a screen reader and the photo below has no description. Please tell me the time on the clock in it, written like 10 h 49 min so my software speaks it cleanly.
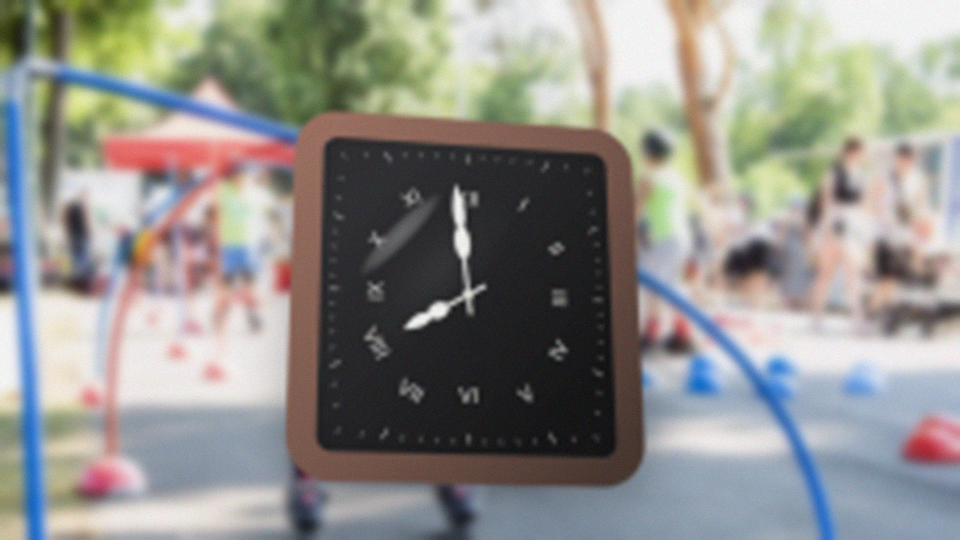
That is 7 h 59 min
